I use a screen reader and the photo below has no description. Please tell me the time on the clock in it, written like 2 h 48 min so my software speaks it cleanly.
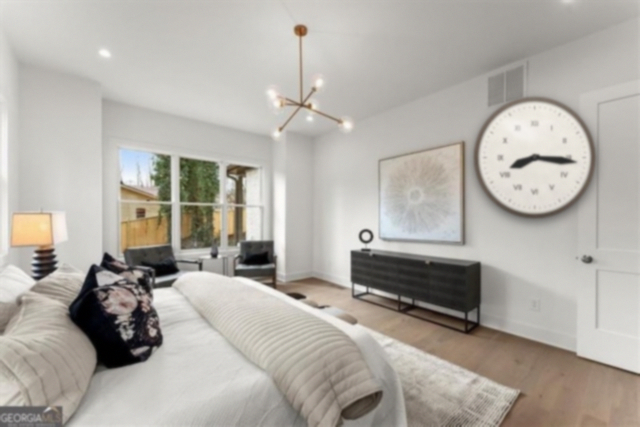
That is 8 h 16 min
